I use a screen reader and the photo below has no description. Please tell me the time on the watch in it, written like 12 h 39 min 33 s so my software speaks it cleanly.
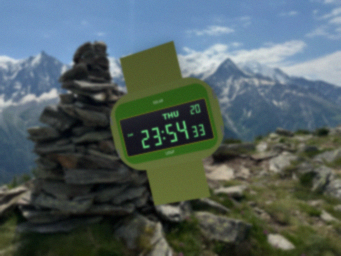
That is 23 h 54 min 33 s
